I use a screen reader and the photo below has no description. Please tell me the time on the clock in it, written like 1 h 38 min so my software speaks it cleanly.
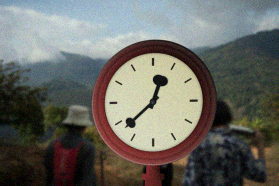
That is 12 h 38 min
